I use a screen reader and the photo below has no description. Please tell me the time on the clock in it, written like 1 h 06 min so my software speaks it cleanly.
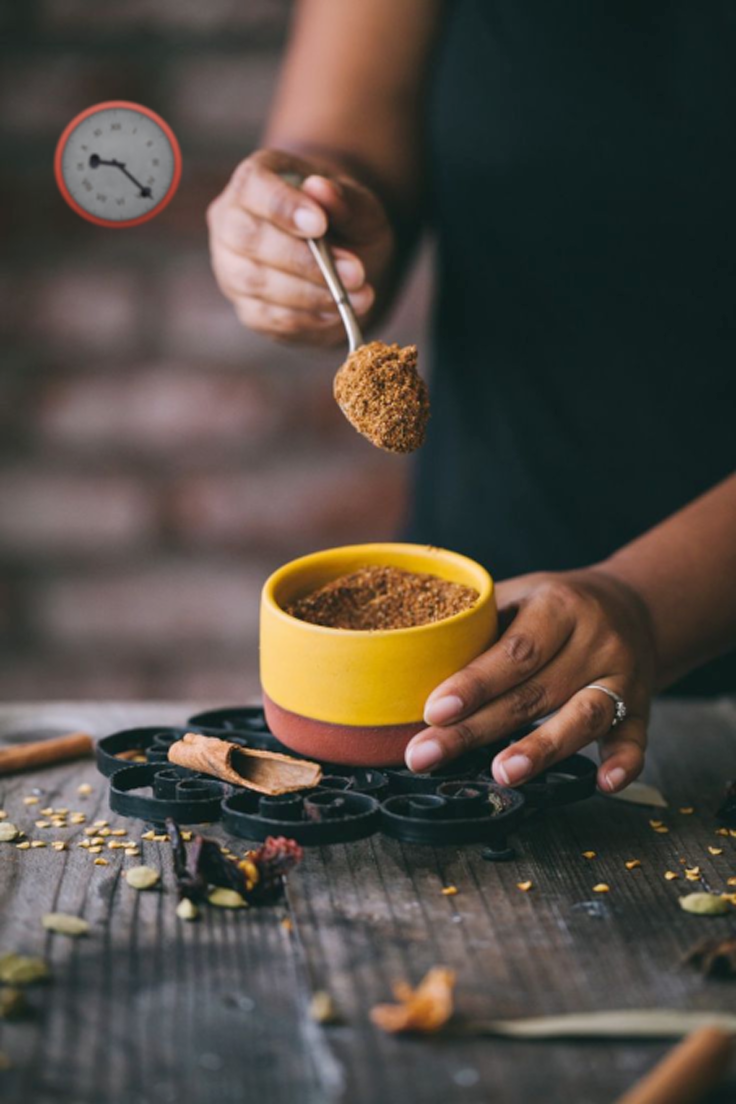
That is 9 h 23 min
